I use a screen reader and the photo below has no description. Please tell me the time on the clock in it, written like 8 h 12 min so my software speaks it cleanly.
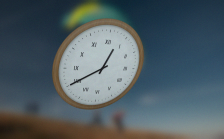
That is 12 h 40 min
